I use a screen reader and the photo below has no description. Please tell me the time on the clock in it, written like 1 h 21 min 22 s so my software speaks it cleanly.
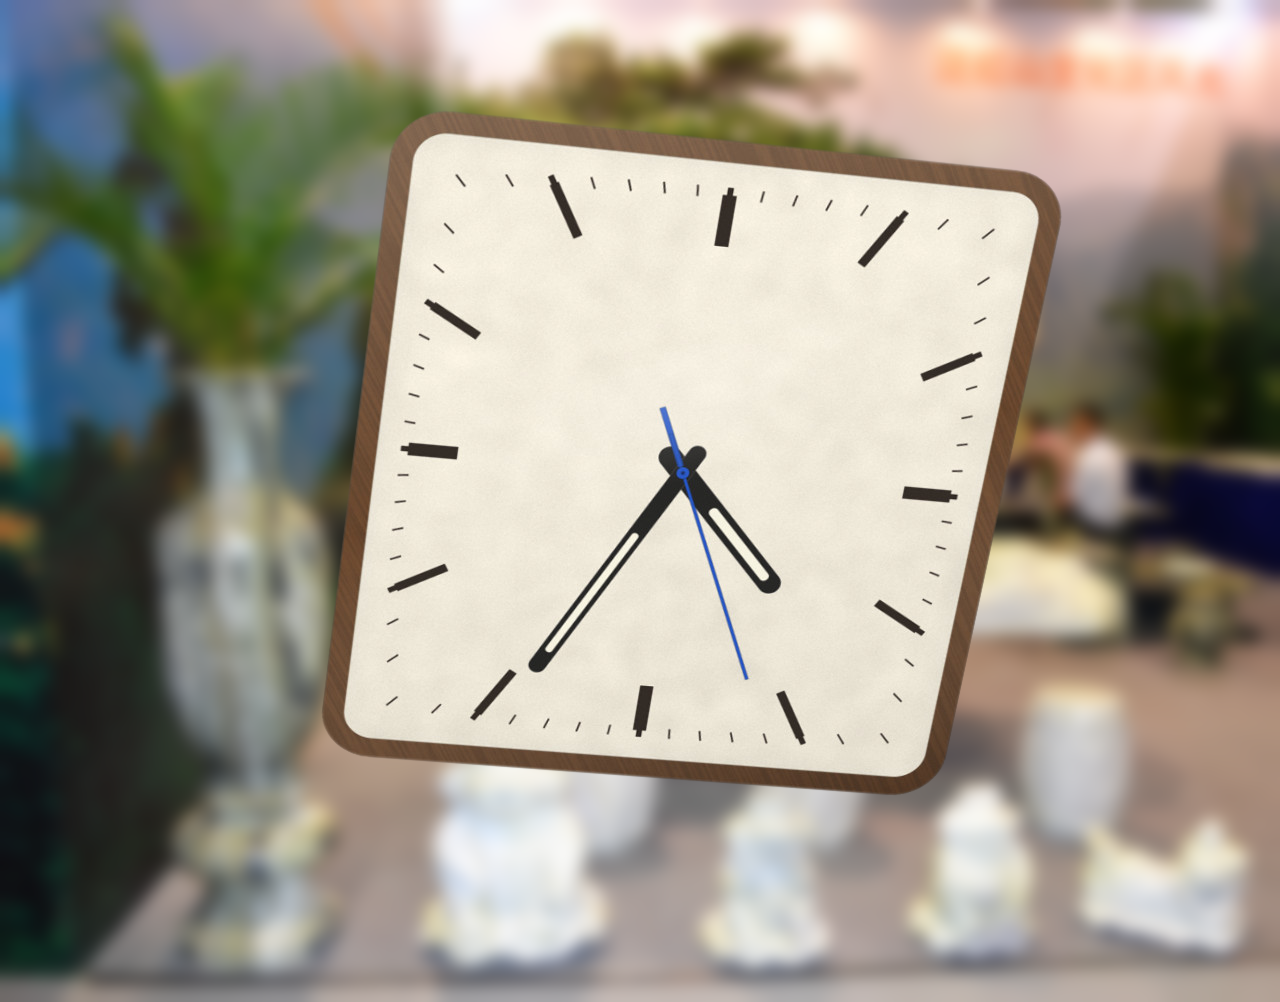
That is 4 h 34 min 26 s
